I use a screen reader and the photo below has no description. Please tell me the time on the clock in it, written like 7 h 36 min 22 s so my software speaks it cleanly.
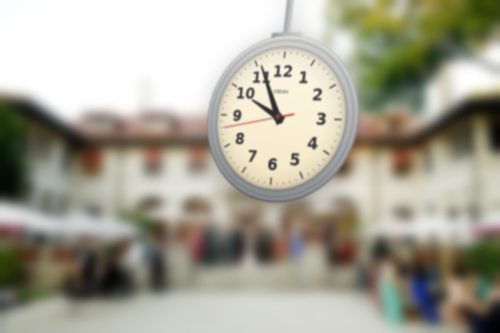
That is 9 h 55 min 43 s
